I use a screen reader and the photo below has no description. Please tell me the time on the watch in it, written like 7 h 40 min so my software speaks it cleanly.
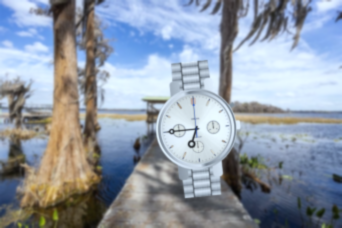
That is 6 h 45 min
